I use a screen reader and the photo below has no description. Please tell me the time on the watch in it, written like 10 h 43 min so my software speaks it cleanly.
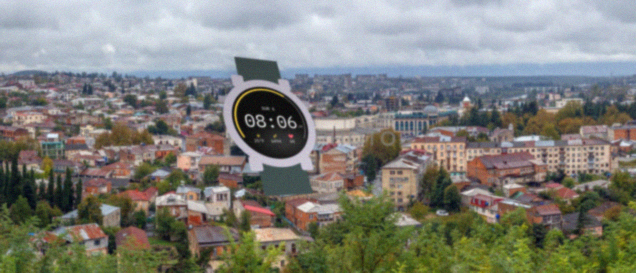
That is 8 h 06 min
